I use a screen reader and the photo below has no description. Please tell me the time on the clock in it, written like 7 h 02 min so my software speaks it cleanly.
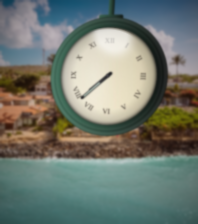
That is 7 h 38 min
